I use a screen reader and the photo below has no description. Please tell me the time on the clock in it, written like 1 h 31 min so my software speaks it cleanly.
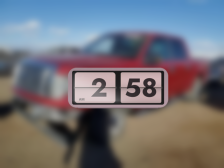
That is 2 h 58 min
